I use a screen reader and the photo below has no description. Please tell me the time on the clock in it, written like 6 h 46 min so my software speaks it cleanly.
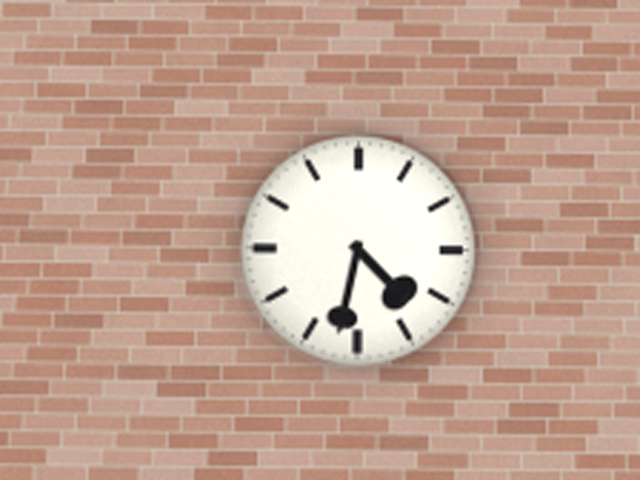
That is 4 h 32 min
